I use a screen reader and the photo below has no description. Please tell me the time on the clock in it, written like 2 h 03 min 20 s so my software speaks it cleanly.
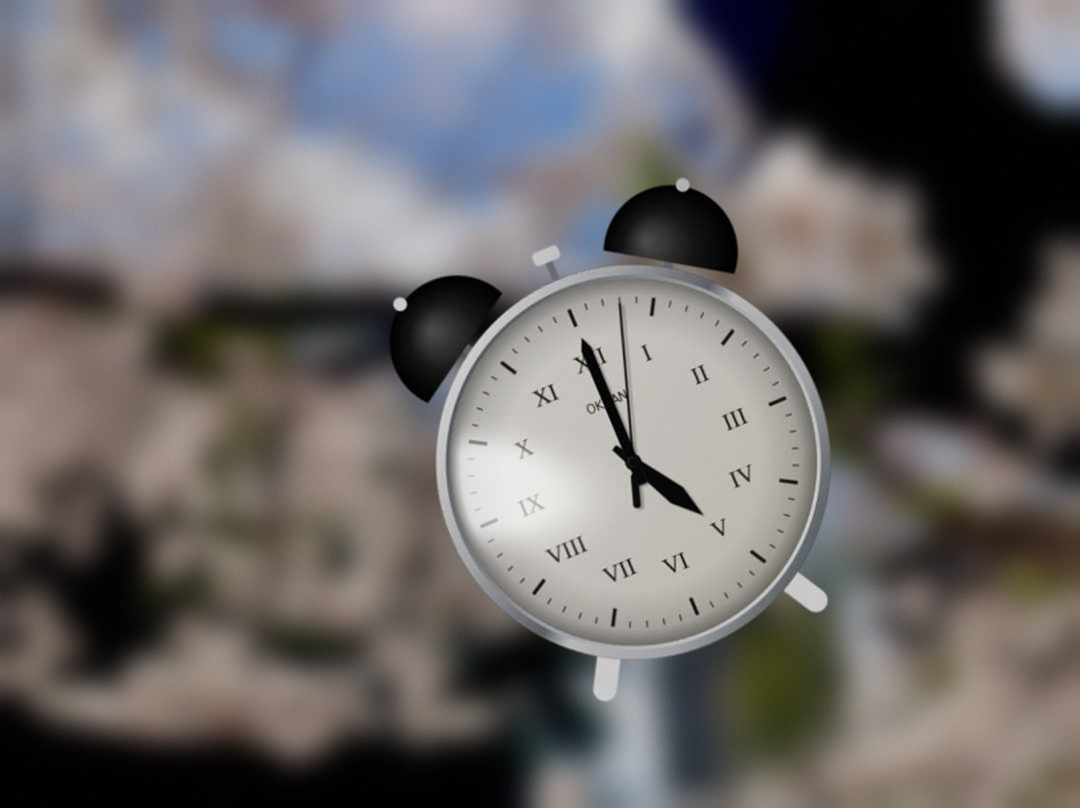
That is 5 h 00 min 03 s
